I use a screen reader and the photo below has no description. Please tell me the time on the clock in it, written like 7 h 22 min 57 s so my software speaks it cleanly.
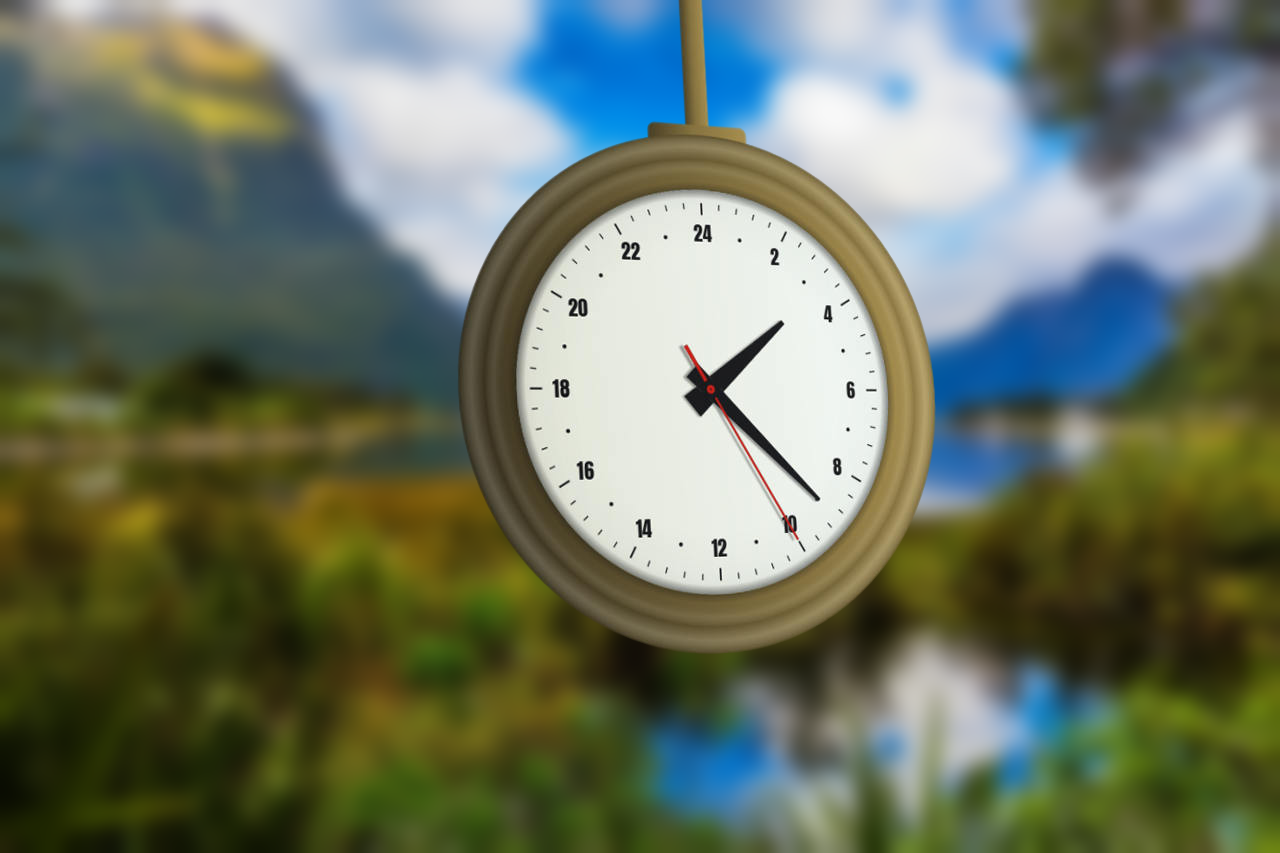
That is 3 h 22 min 25 s
